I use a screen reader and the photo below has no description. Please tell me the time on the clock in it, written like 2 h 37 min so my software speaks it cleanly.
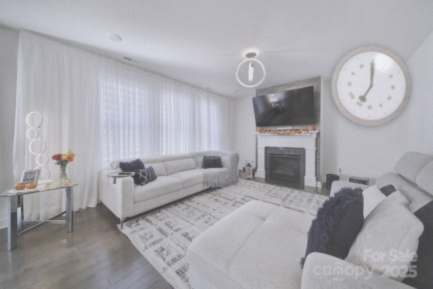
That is 7 h 00 min
